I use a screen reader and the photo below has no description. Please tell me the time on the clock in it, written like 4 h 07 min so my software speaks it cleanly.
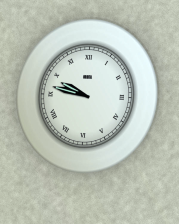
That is 9 h 47 min
